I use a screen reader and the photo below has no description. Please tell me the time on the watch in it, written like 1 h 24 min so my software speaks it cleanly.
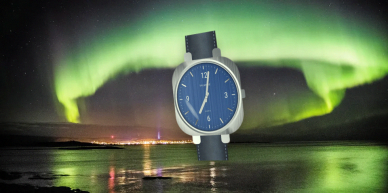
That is 7 h 02 min
